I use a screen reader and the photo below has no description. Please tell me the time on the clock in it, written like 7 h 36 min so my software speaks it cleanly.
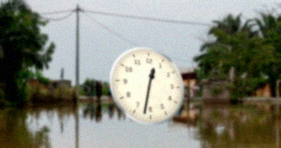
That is 12 h 32 min
